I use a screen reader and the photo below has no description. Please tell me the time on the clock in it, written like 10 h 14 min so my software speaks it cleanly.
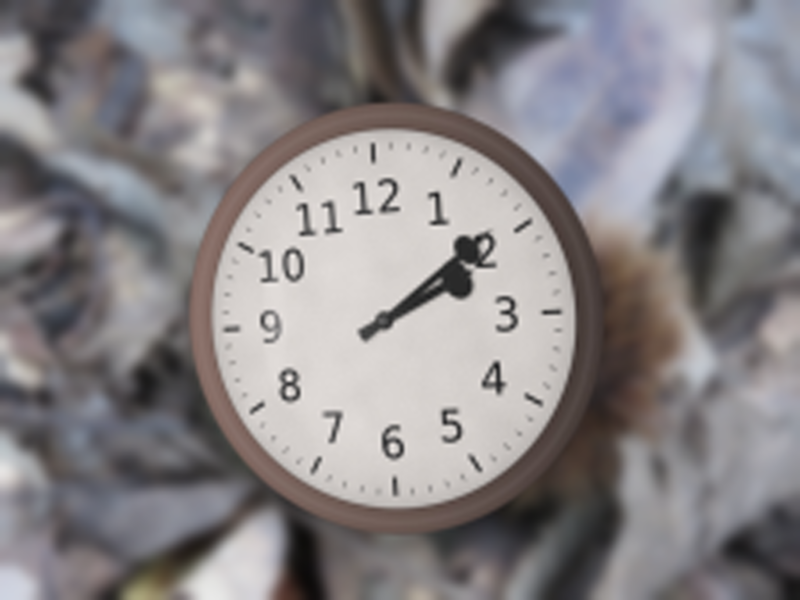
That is 2 h 09 min
